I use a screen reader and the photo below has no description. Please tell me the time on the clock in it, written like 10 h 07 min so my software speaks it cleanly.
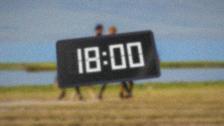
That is 18 h 00 min
